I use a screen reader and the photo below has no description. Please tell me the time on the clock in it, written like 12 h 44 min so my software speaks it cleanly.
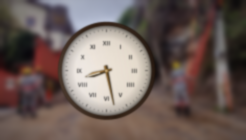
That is 8 h 28 min
